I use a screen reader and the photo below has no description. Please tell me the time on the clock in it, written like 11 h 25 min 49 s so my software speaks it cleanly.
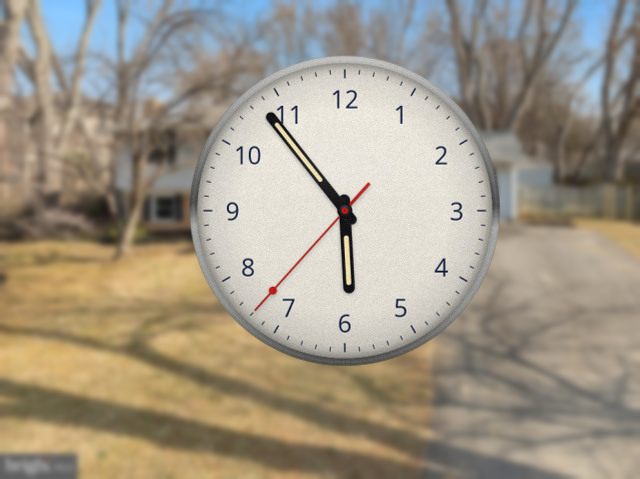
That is 5 h 53 min 37 s
